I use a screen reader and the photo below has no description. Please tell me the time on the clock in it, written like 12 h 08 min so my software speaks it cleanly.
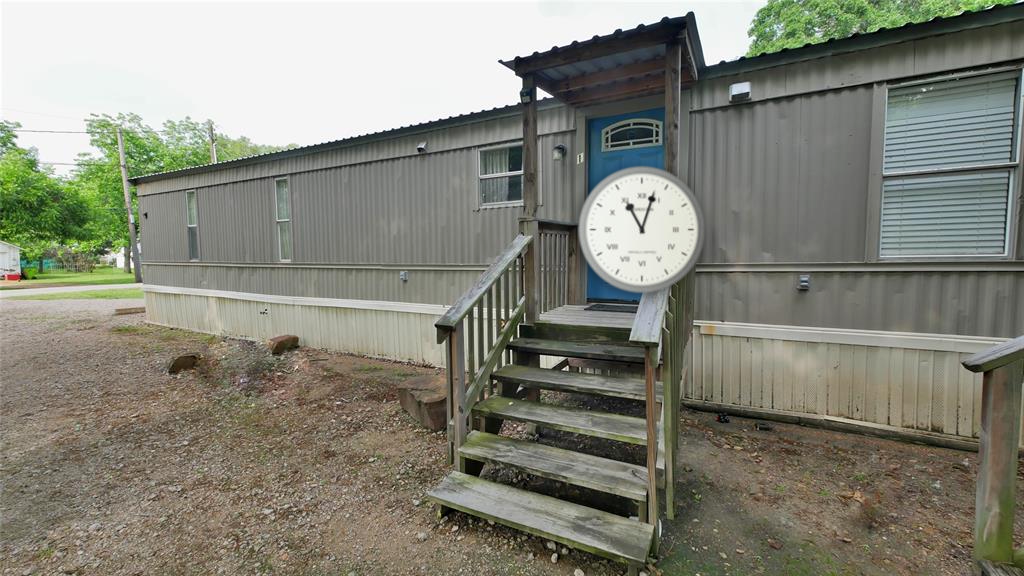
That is 11 h 03 min
